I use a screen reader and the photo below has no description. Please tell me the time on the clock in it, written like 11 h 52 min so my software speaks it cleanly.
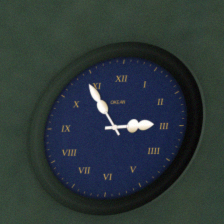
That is 2 h 54 min
